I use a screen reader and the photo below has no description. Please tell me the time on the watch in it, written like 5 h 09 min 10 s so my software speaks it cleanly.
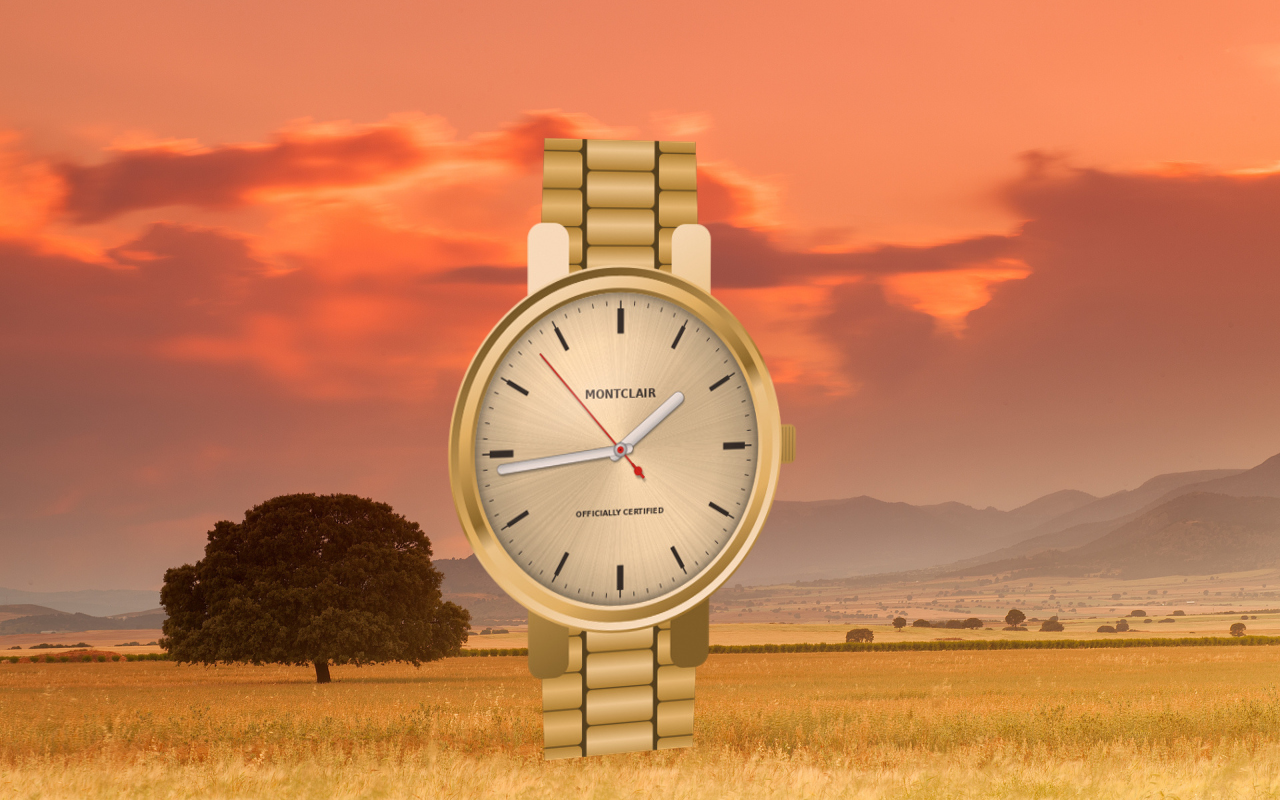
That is 1 h 43 min 53 s
